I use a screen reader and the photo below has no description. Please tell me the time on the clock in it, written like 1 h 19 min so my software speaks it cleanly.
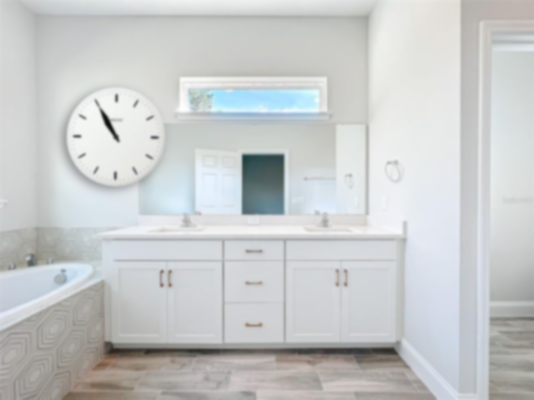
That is 10 h 55 min
